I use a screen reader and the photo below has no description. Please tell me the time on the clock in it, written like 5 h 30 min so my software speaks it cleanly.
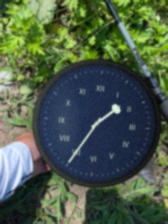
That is 1 h 35 min
